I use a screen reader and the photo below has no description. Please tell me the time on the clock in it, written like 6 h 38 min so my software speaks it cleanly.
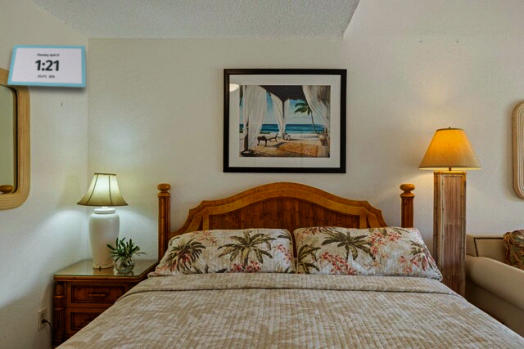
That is 1 h 21 min
